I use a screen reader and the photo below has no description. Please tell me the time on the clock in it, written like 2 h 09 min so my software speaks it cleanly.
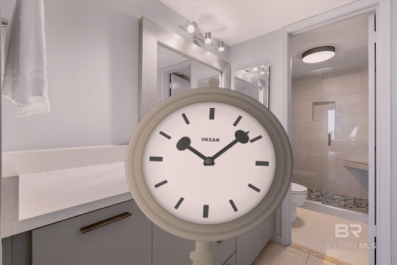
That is 10 h 08 min
